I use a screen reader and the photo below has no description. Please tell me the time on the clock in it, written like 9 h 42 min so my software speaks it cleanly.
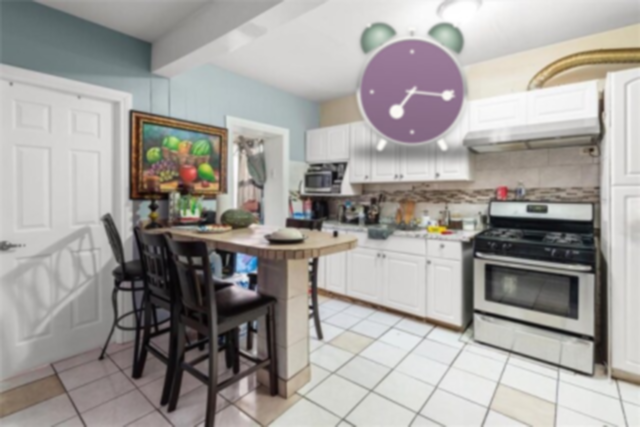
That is 7 h 16 min
